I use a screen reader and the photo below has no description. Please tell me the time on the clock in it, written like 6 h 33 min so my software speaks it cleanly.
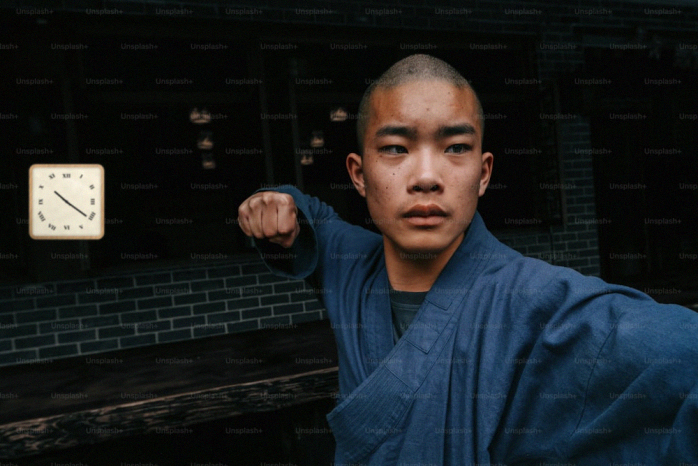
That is 10 h 21 min
